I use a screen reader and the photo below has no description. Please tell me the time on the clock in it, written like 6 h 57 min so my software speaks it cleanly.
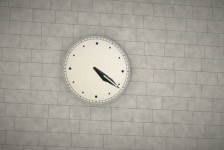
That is 4 h 21 min
